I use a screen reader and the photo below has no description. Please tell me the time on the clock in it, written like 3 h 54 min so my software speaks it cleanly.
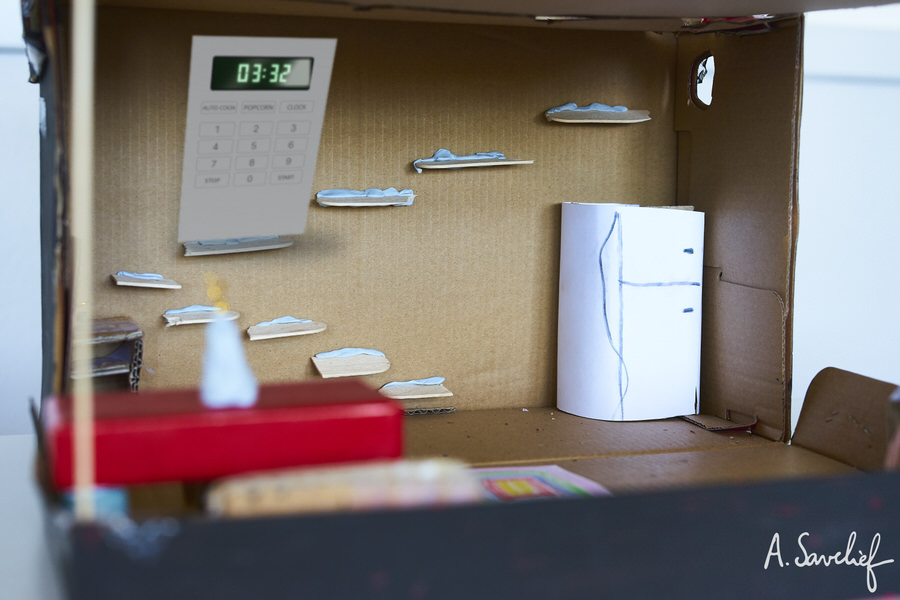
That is 3 h 32 min
